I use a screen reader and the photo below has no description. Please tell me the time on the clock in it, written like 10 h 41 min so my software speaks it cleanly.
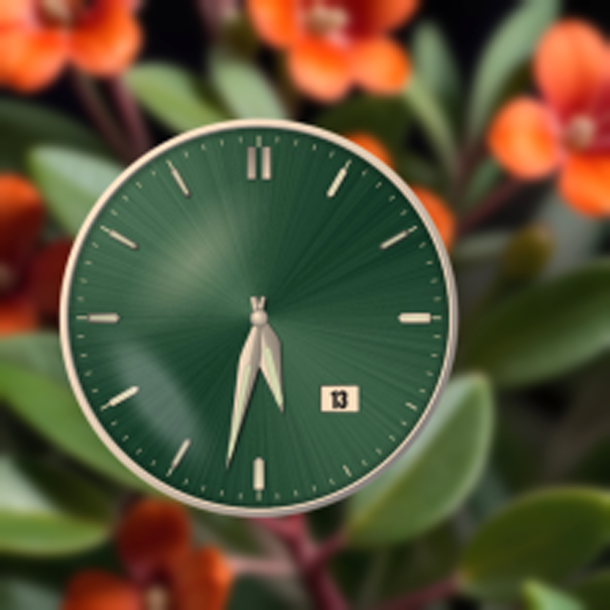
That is 5 h 32 min
